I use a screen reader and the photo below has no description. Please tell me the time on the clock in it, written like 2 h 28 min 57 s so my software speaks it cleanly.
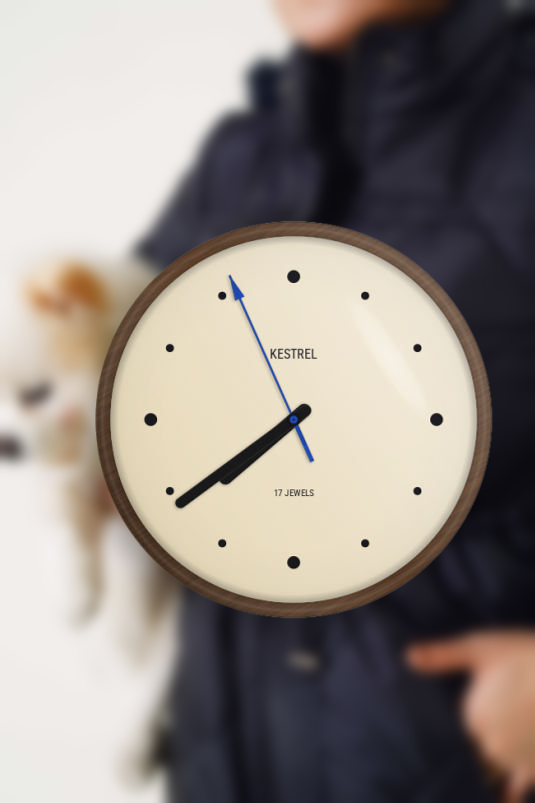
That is 7 h 38 min 56 s
